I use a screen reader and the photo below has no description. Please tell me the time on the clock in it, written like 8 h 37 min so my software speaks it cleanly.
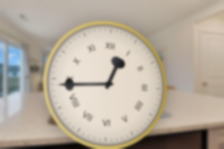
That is 12 h 44 min
